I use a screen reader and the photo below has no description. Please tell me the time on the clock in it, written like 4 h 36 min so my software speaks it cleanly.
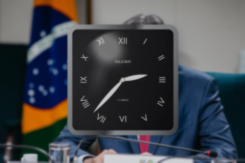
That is 2 h 37 min
